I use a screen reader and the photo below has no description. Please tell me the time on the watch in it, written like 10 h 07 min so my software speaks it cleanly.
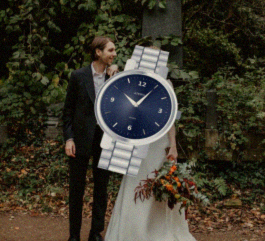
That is 10 h 05 min
